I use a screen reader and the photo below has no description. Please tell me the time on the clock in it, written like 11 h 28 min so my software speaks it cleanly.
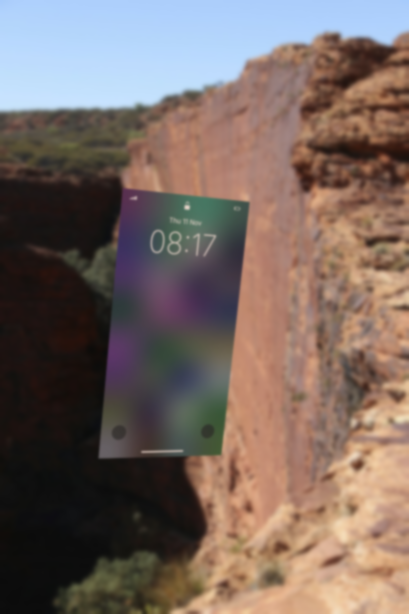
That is 8 h 17 min
